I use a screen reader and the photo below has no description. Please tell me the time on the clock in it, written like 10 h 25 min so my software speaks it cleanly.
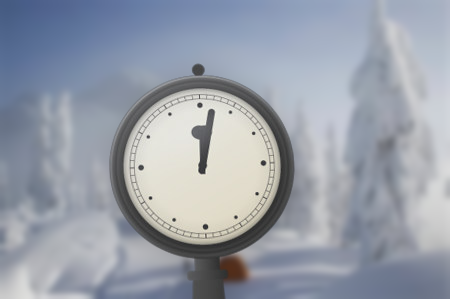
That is 12 h 02 min
